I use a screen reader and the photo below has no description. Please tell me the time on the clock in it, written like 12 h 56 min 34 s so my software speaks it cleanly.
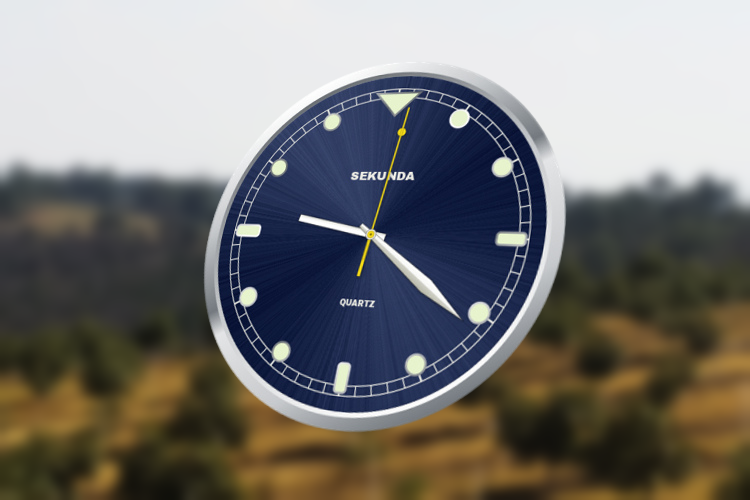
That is 9 h 21 min 01 s
